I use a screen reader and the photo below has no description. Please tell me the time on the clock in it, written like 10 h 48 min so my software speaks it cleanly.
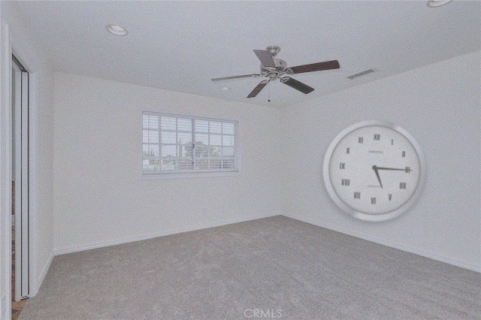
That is 5 h 15 min
